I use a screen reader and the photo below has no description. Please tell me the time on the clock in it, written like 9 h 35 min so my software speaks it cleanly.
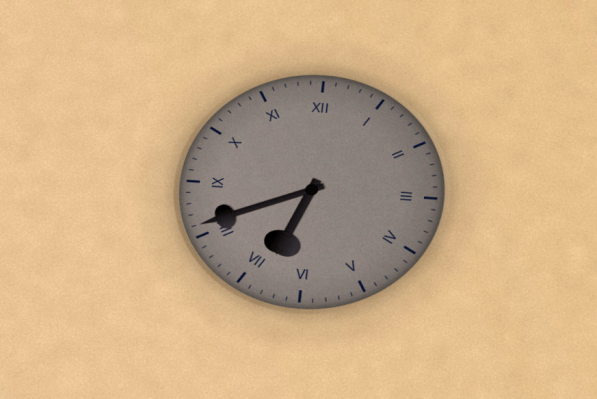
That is 6 h 41 min
